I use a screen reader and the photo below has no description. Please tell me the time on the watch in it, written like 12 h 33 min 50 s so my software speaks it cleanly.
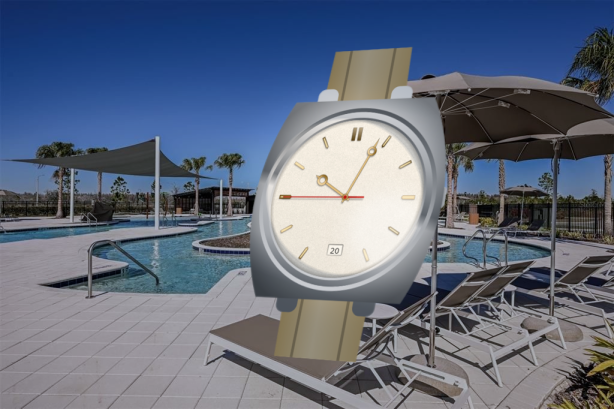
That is 10 h 03 min 45 s
